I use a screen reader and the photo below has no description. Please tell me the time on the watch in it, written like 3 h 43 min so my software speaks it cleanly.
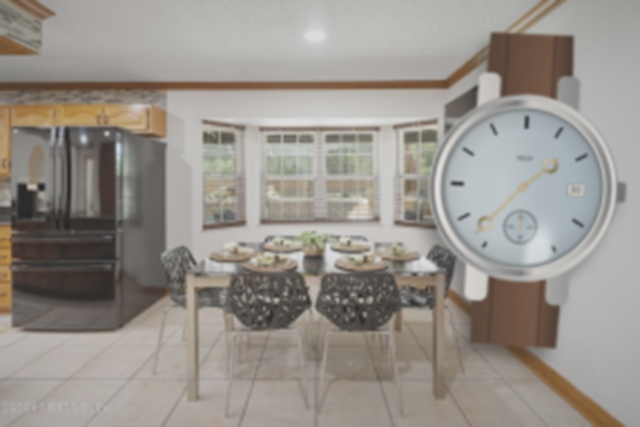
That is 1 h 37 min
